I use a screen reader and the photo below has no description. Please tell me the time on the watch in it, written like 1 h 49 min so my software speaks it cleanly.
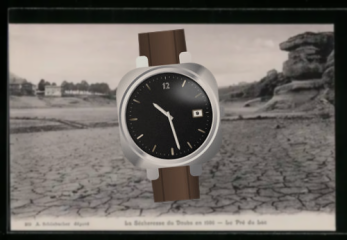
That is 10 h 28 min
